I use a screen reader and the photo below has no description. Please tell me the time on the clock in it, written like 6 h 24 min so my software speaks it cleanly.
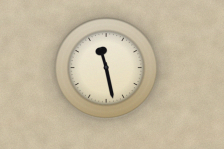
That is 11 h 28 min
